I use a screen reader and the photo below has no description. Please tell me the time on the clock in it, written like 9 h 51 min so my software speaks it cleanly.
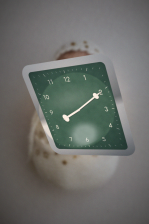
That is 8 h 10 min
